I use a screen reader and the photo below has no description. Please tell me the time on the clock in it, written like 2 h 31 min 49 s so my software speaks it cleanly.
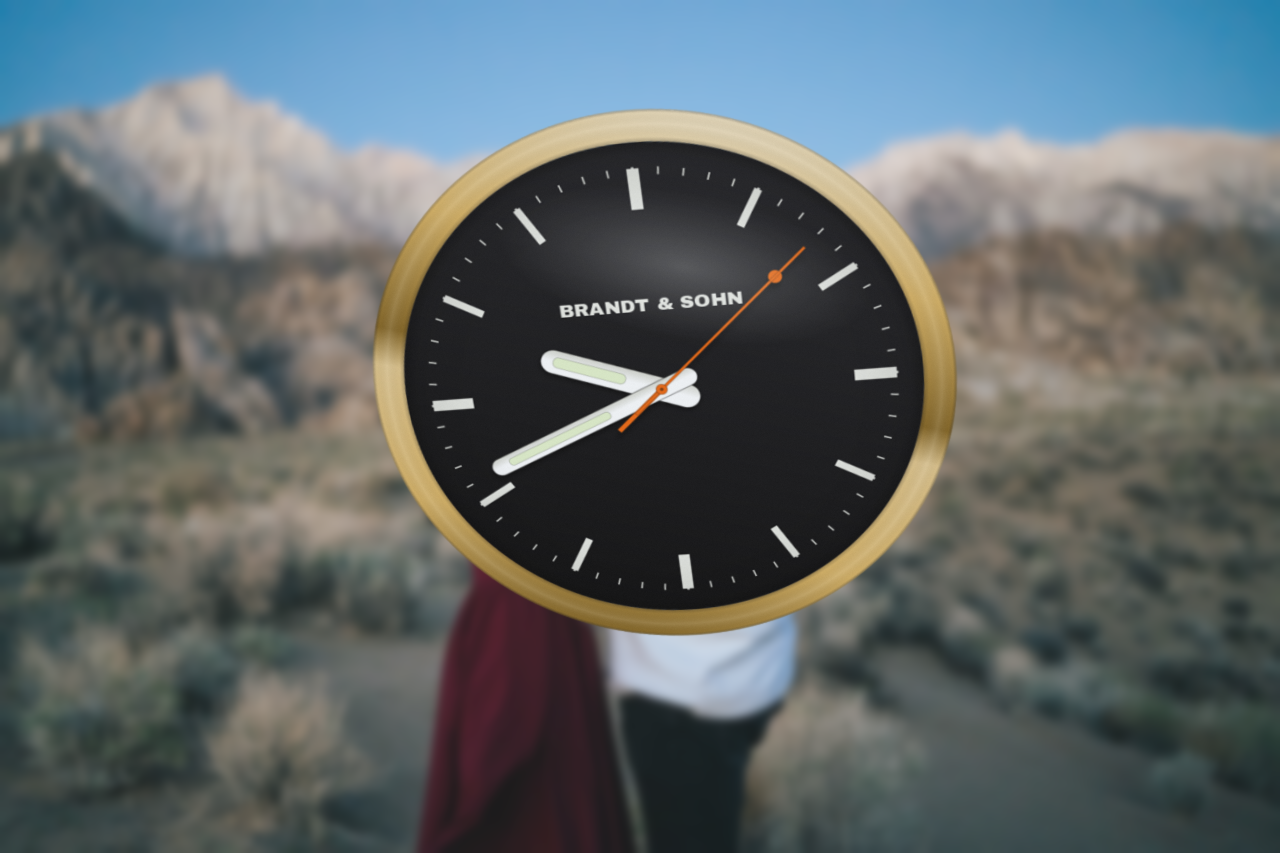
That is 9 h 41 min 08 s
